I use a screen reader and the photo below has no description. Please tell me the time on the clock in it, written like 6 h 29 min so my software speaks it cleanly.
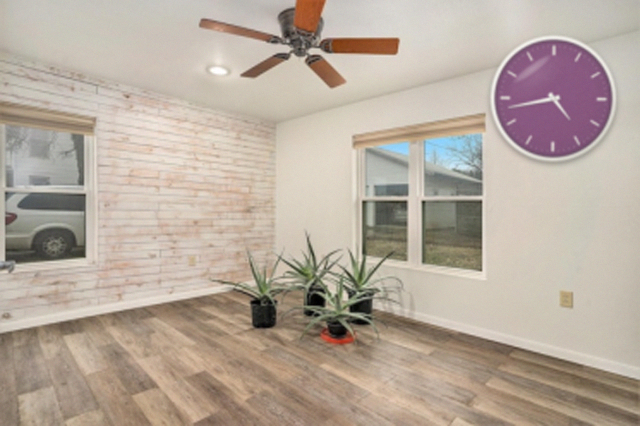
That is 4 h 43 min
